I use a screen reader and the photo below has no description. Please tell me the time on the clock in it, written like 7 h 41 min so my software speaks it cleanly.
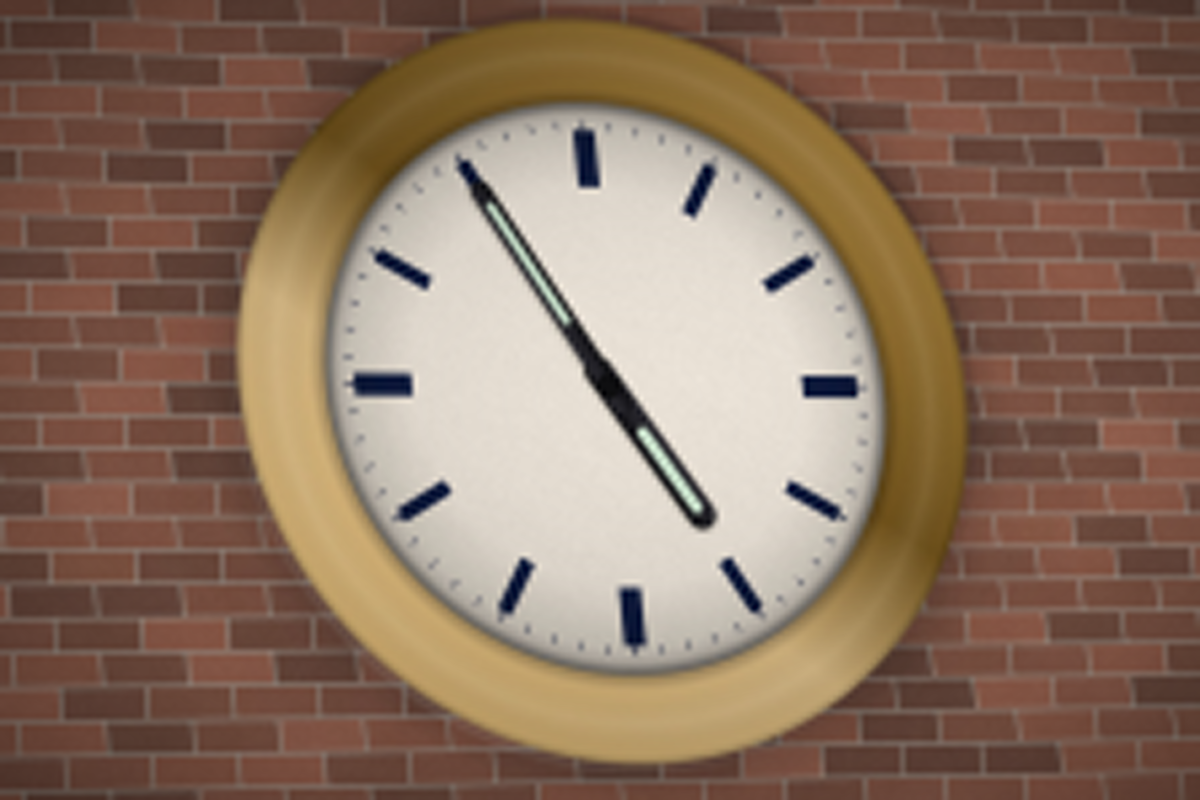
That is 4 h 55 min
